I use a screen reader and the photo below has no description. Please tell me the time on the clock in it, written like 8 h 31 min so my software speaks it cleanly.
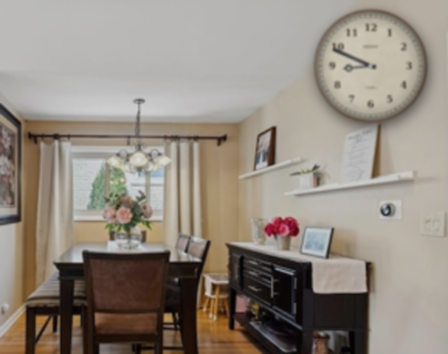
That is 8 h 49 min
